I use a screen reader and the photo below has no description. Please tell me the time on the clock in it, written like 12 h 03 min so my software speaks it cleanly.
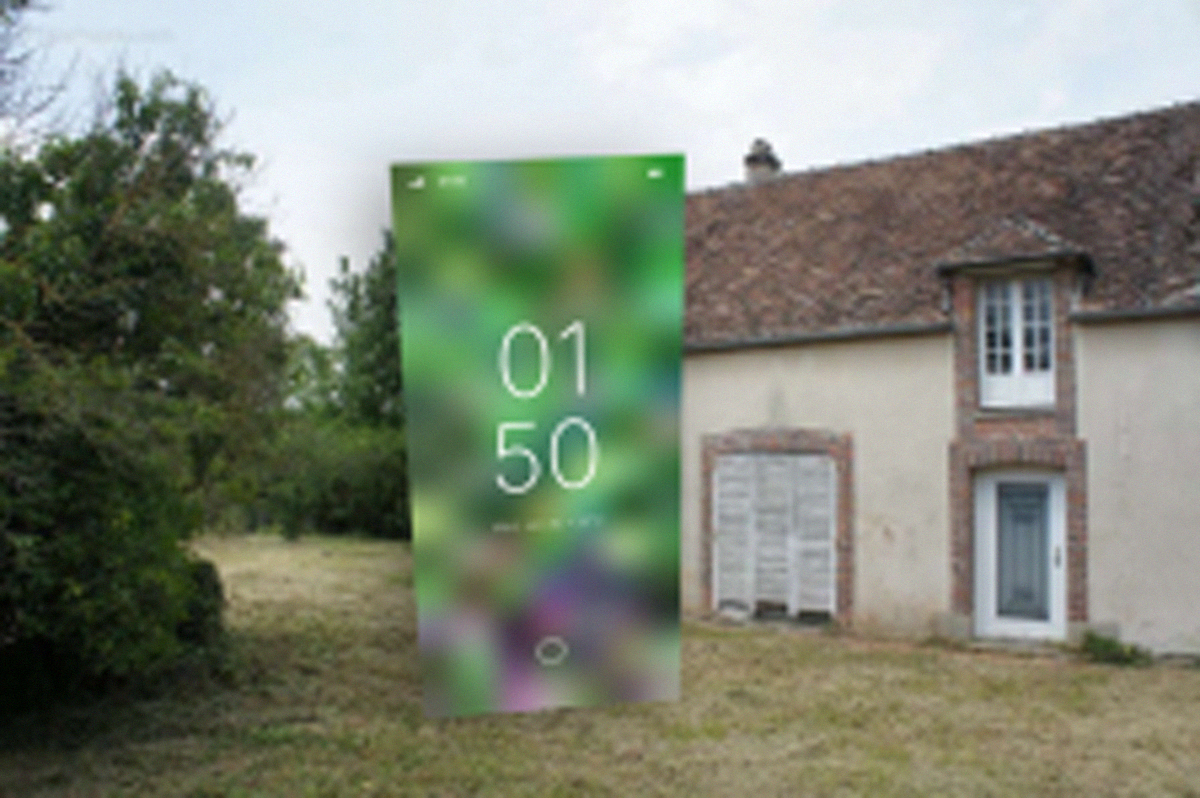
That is 1 h 50 min
